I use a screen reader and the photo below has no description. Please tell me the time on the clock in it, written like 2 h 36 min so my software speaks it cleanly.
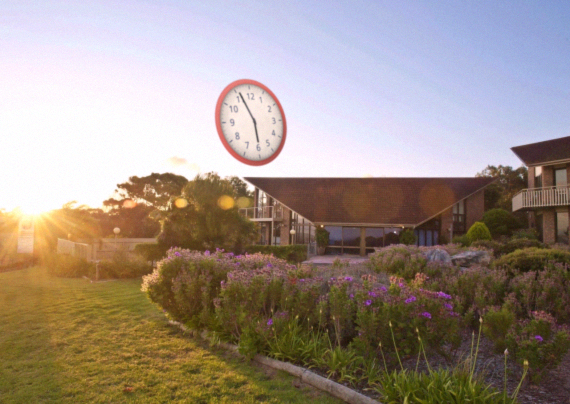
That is 5 h 56 min
